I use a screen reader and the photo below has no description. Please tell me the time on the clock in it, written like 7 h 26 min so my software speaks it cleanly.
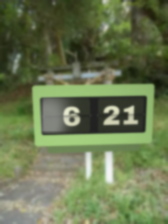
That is 6 h 21 min
